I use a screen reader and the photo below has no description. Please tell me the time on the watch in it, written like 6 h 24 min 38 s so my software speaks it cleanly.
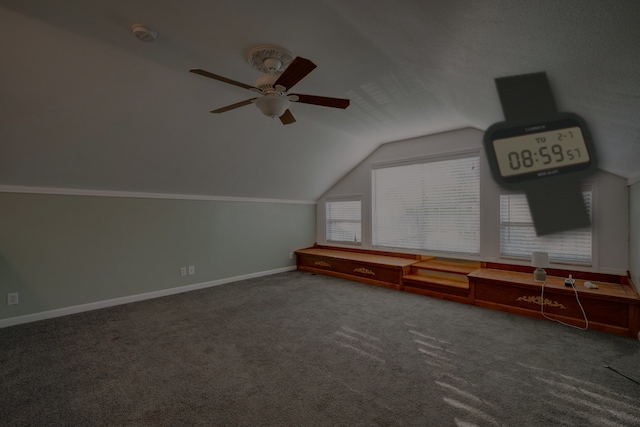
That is 8 h 59 min 57 s
